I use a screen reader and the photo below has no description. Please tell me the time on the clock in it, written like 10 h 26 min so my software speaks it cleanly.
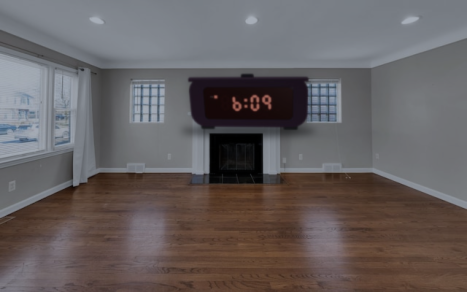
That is 6 h 09 min
